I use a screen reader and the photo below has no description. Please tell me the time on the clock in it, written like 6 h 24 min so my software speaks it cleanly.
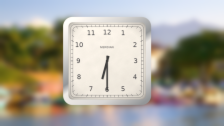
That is 6 h 30 min
